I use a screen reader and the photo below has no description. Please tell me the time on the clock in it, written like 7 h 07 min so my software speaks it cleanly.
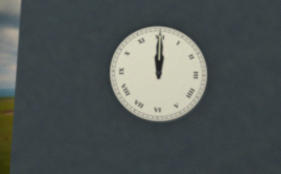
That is 12 h 00 min
